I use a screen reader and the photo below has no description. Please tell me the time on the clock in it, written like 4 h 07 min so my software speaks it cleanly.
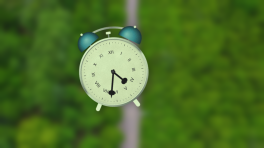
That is 4 h 32 min
